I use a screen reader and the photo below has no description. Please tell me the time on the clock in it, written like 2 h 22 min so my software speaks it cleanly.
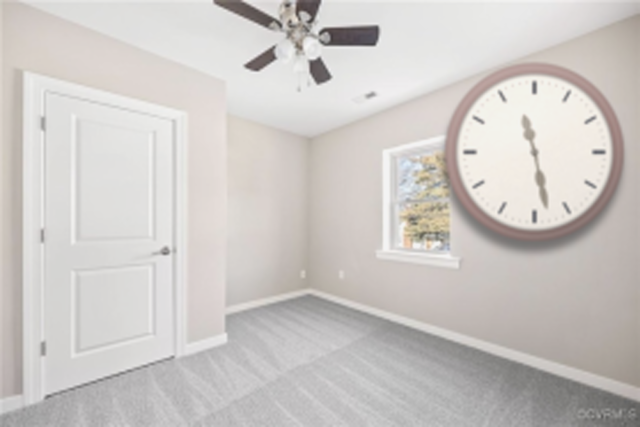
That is 11 h 28 min
